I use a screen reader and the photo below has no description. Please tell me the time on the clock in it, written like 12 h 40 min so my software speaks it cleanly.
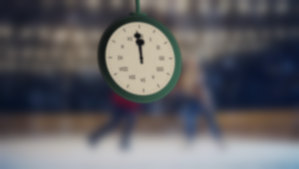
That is 11 h 59 min
